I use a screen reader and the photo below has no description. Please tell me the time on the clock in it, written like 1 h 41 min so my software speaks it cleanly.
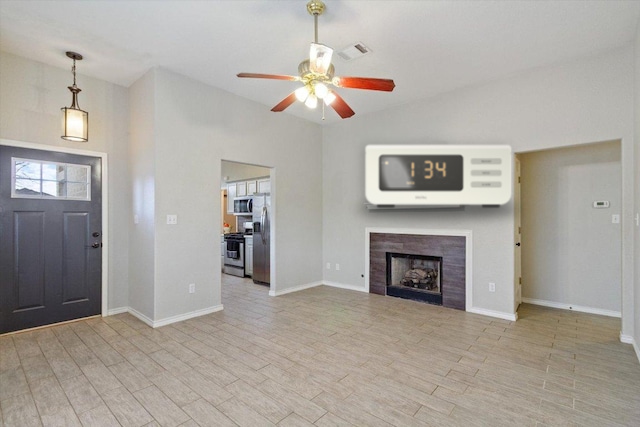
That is 1 h 34 min
